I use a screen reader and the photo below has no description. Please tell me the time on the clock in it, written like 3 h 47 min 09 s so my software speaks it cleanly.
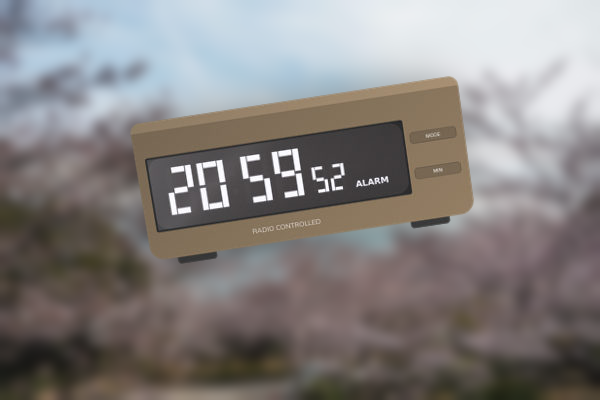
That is 20 h 59 min 52 s
